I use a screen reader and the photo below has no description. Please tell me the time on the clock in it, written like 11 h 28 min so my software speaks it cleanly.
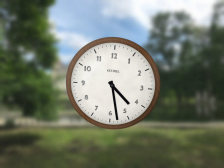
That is 4 h 28 min
